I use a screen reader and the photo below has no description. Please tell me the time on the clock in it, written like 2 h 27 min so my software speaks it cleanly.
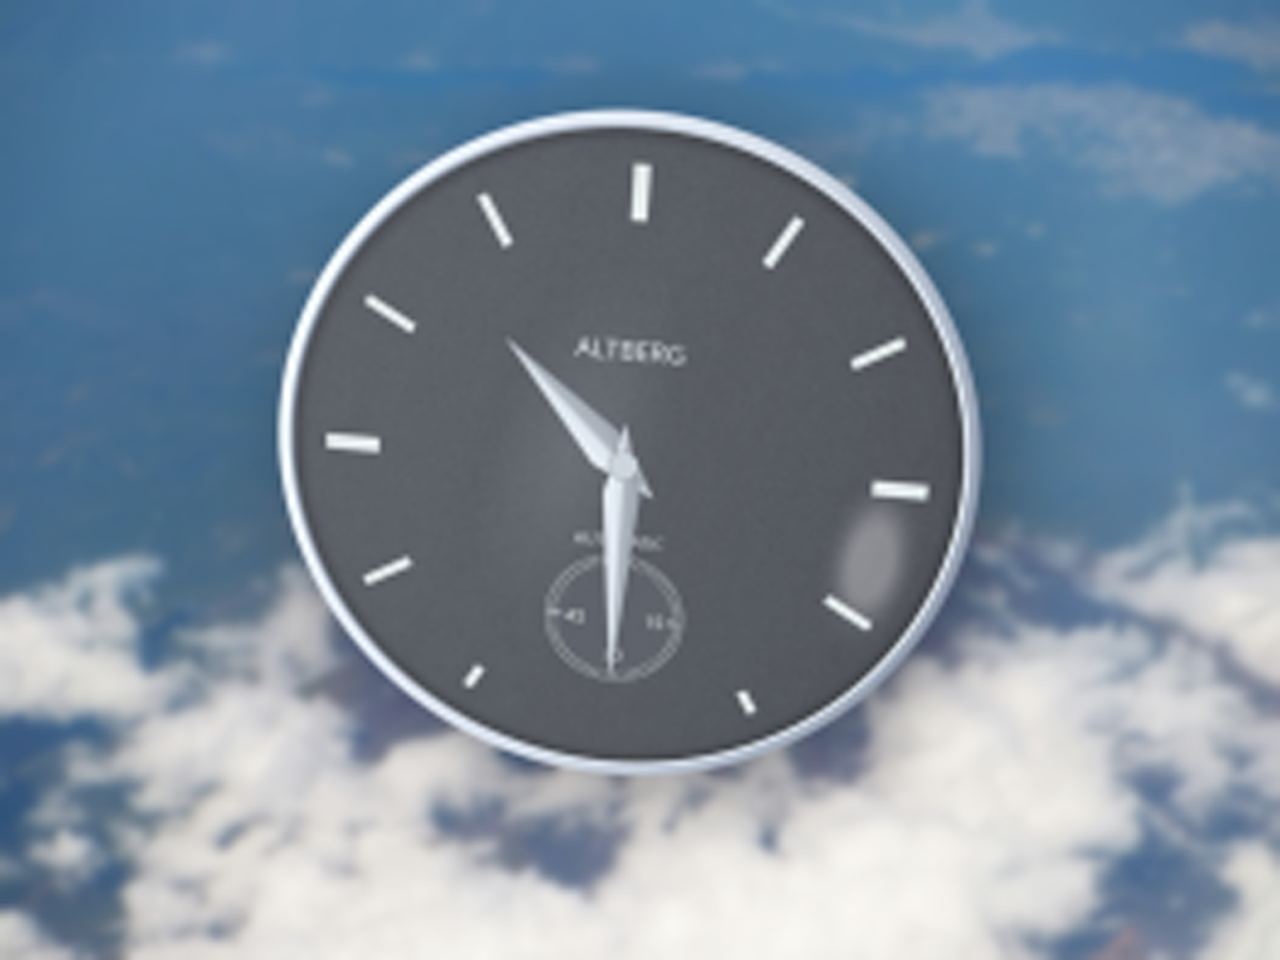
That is 10 h 30 min
